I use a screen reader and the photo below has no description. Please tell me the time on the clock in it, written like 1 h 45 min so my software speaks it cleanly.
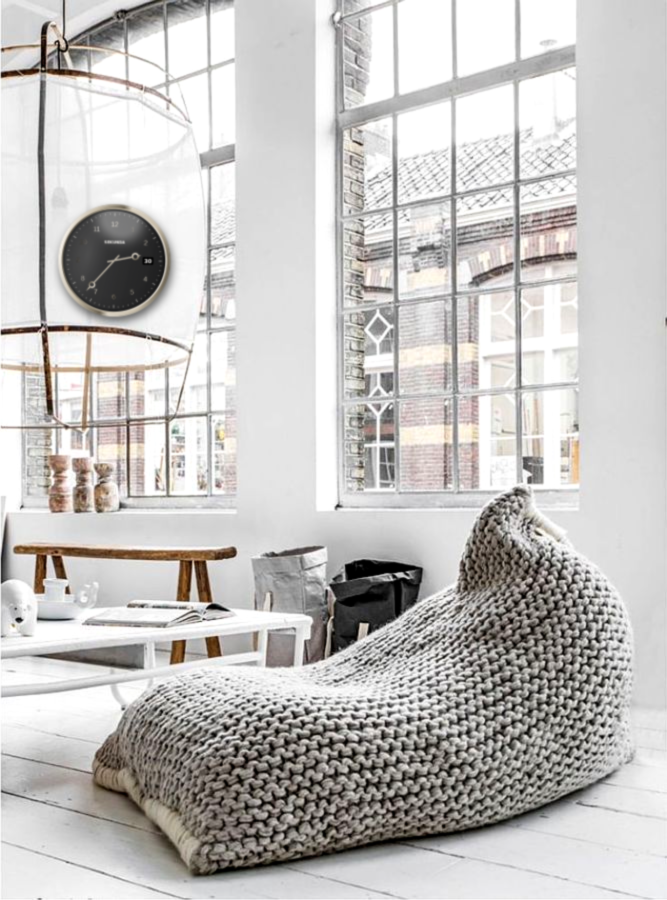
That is 2 h 37 min
